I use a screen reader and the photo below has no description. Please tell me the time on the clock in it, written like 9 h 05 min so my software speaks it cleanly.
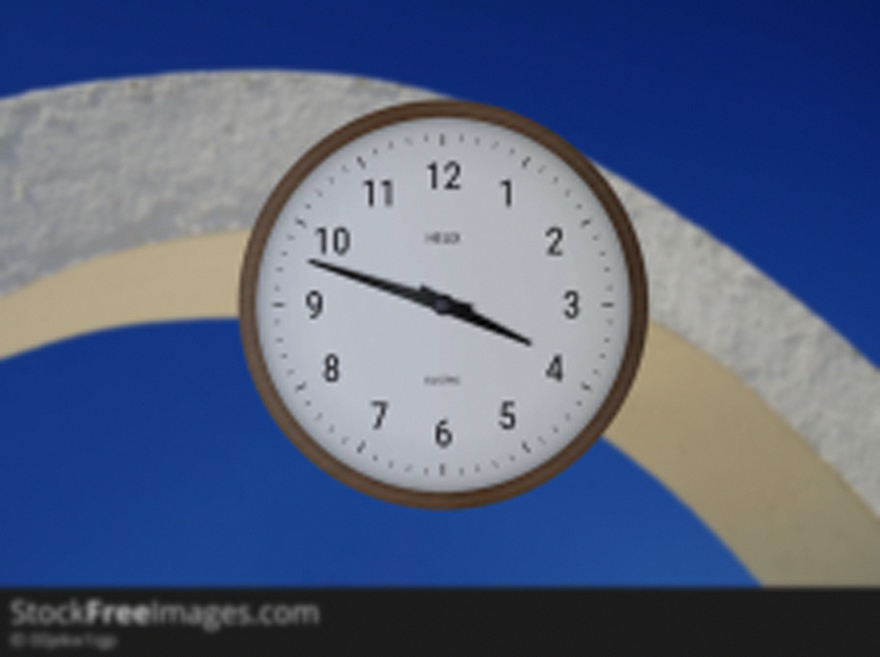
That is 3 h 48 min
